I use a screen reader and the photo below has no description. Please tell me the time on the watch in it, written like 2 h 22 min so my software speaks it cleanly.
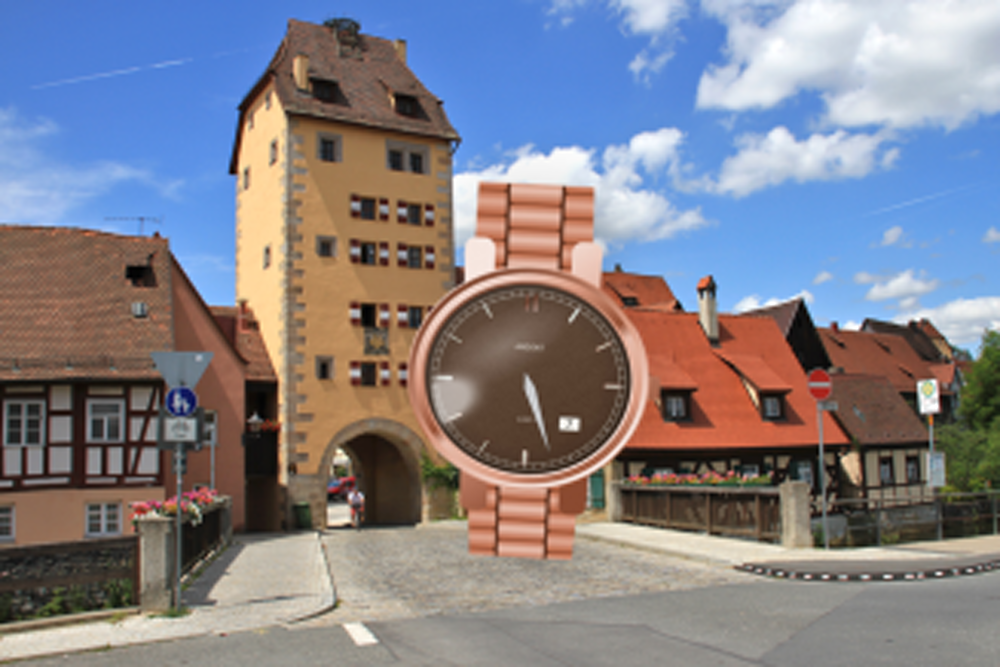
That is 5 h 27 min
